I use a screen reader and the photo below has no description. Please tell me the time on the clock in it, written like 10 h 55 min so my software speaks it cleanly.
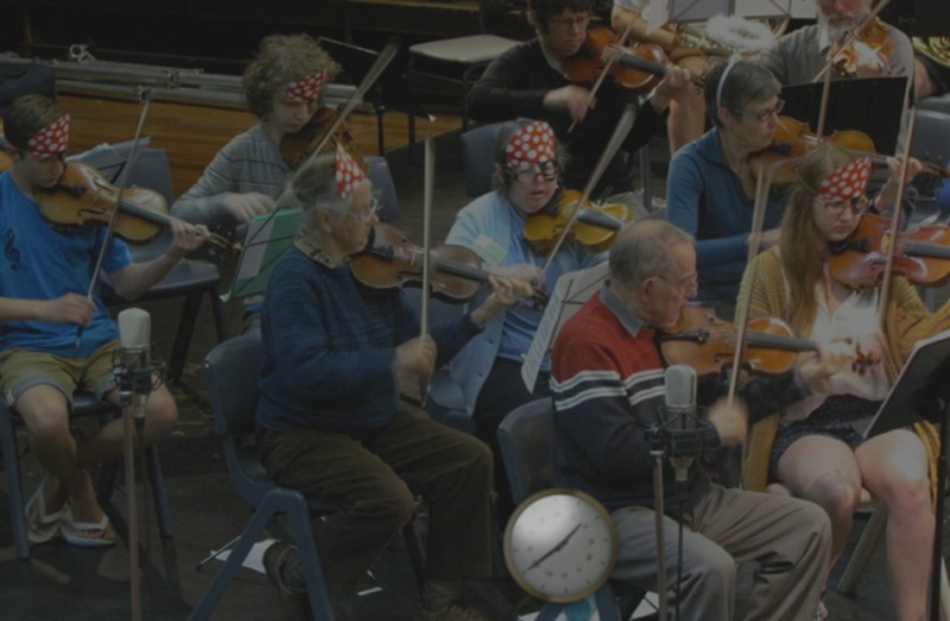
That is 1 h 40 min
